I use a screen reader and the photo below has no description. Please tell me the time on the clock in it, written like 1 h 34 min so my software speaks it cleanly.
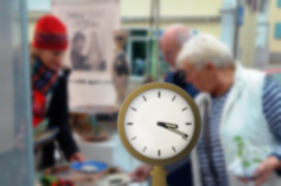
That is 3 h 19 min
